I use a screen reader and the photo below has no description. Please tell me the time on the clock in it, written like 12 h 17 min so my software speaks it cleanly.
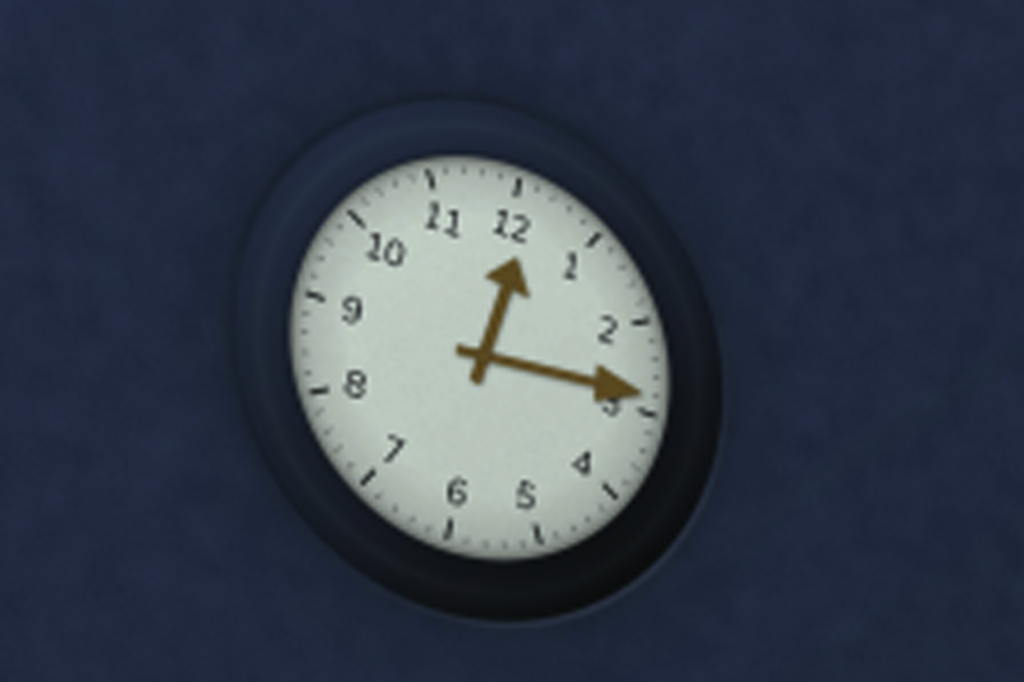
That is 12 h 14 min
